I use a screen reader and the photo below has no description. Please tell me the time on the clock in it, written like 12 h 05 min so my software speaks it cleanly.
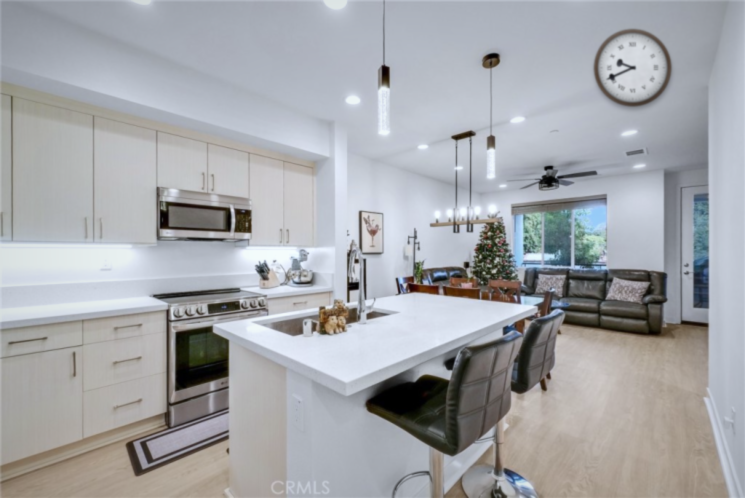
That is 9 h 41 min
